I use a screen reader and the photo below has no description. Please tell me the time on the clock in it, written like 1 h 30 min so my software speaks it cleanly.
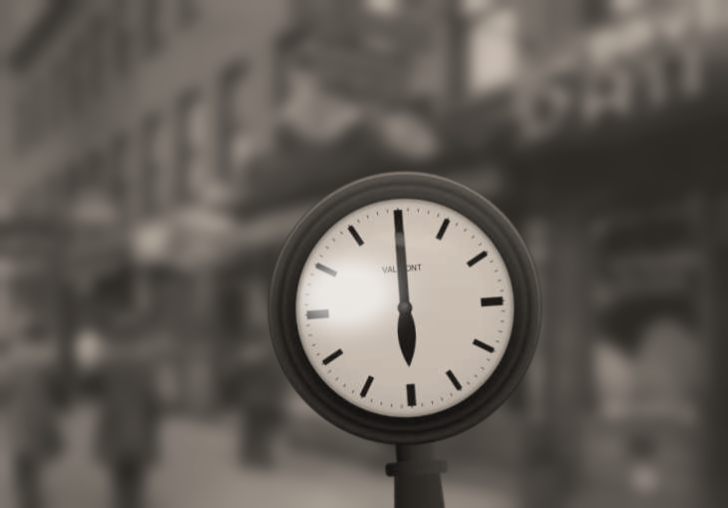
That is 6 h 00 min
